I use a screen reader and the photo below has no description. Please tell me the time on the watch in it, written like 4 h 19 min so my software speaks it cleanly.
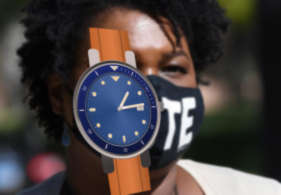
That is 1 h 14 min
